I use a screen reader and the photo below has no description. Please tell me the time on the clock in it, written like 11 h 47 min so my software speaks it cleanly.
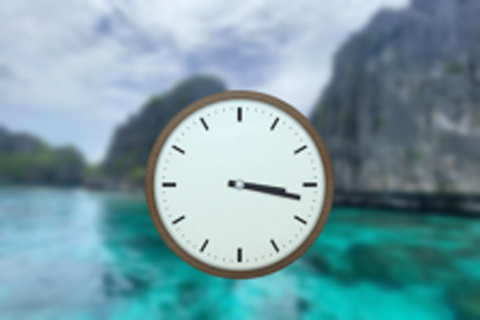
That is 3 h 17 min
